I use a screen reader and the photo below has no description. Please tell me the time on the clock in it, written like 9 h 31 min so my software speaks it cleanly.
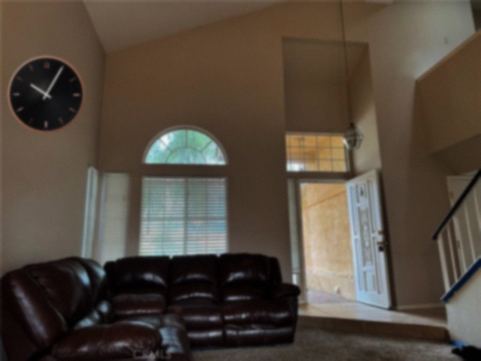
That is 10 h 05 min
